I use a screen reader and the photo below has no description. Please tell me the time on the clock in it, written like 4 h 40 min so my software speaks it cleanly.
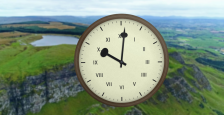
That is 10 h 01 min
